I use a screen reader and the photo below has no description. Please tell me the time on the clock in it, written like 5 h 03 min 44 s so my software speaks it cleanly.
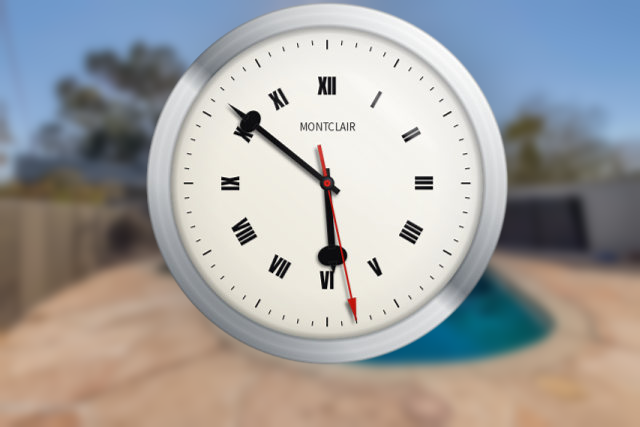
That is 5 h 51 min 28 s
